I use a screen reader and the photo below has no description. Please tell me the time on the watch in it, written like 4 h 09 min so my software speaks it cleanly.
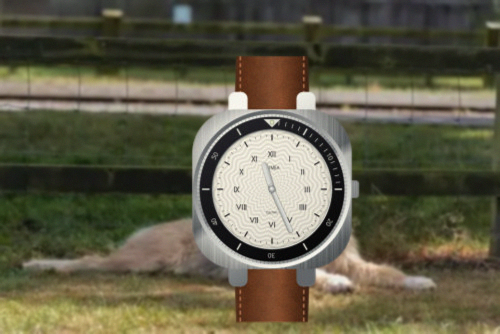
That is 11 h 26 min
